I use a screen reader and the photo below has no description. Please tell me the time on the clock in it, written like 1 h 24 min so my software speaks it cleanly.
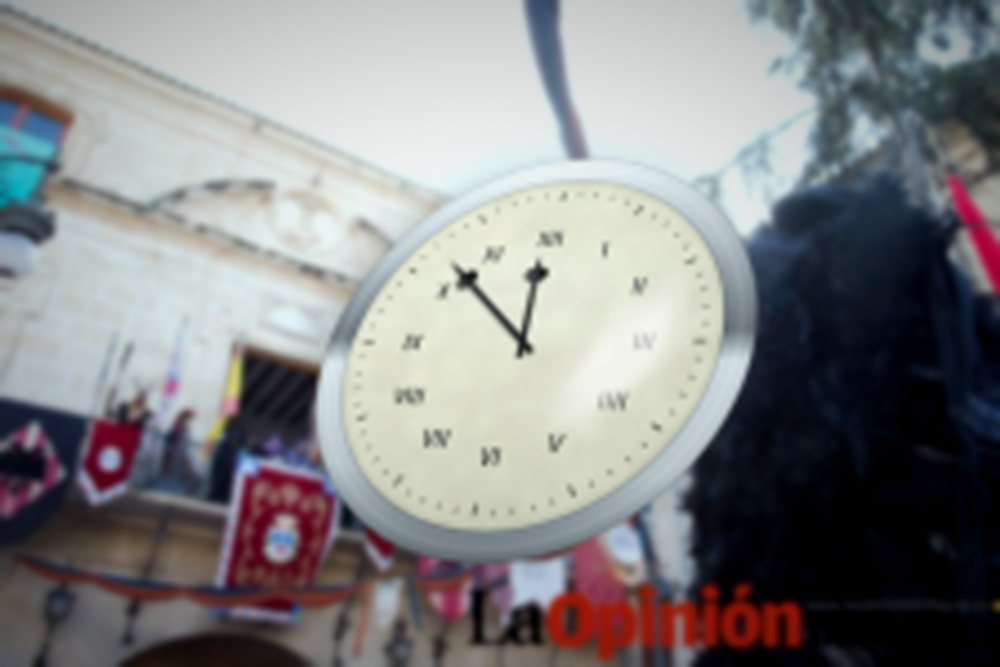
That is 11 h 52 min
